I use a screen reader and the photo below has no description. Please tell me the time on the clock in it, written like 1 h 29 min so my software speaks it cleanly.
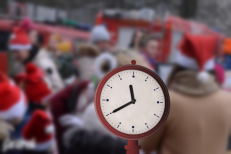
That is 11 h 40 min
